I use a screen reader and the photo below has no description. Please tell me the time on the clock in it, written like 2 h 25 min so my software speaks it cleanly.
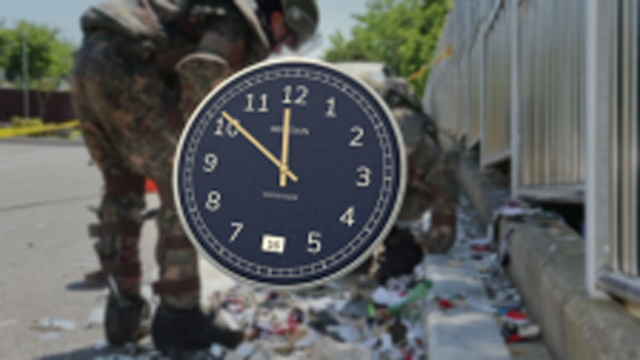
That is 11 h 51 min
